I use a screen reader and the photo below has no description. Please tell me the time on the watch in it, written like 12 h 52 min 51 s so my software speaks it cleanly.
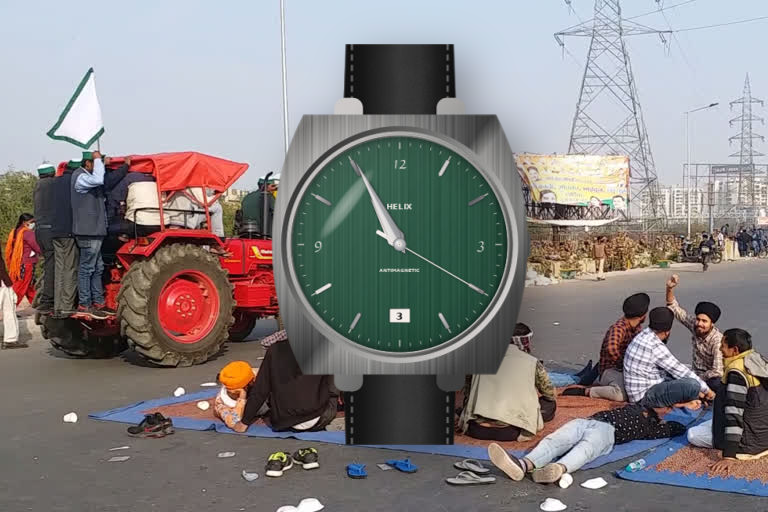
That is 10 h 55 min 20 s
